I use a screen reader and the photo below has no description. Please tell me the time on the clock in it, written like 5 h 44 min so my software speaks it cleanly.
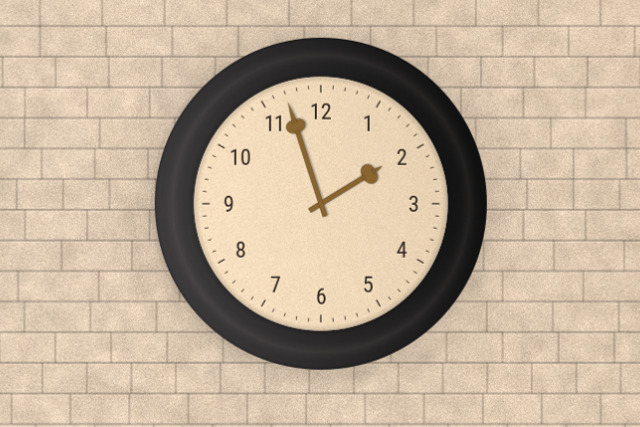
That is 1 h 57 min
